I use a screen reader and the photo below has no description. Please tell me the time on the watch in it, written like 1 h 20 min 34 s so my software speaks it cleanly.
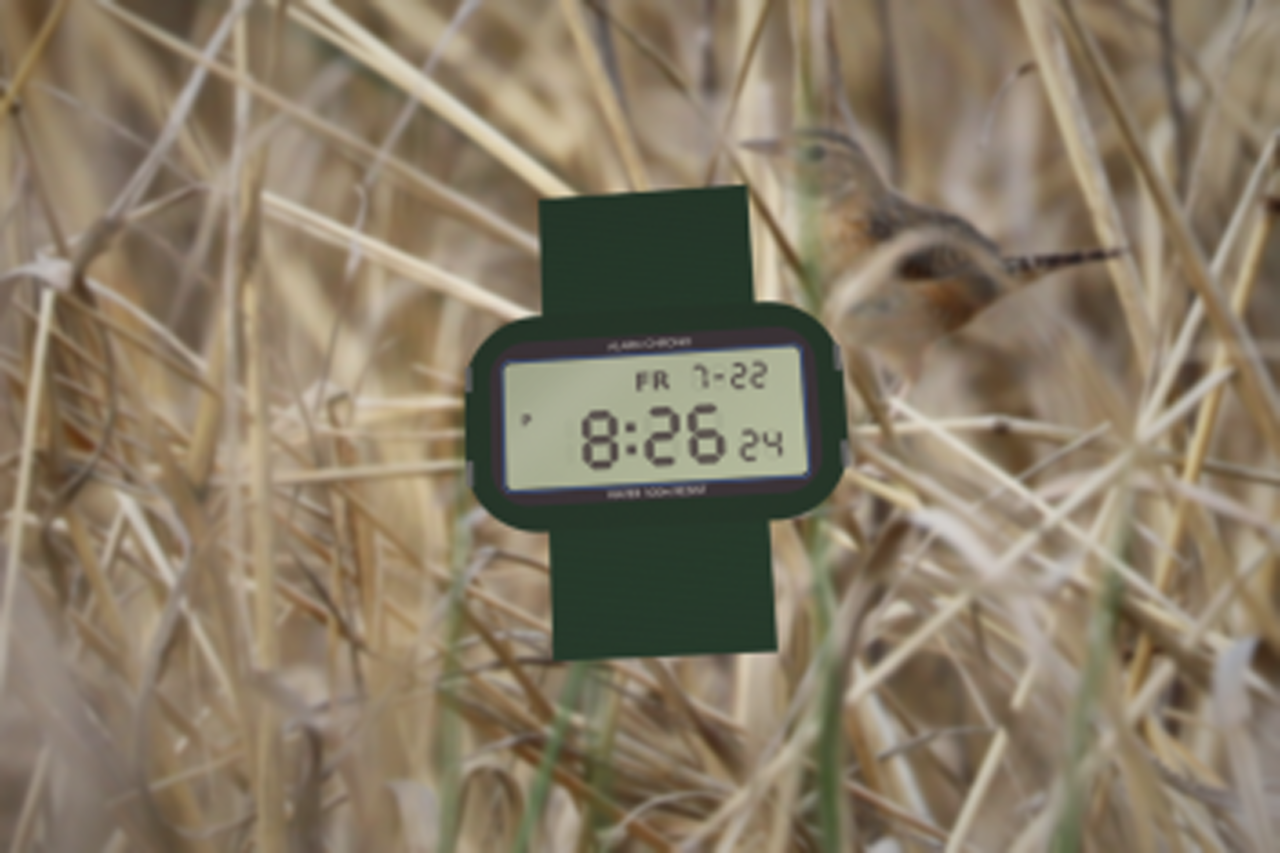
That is 8 h 26 min 24 s
